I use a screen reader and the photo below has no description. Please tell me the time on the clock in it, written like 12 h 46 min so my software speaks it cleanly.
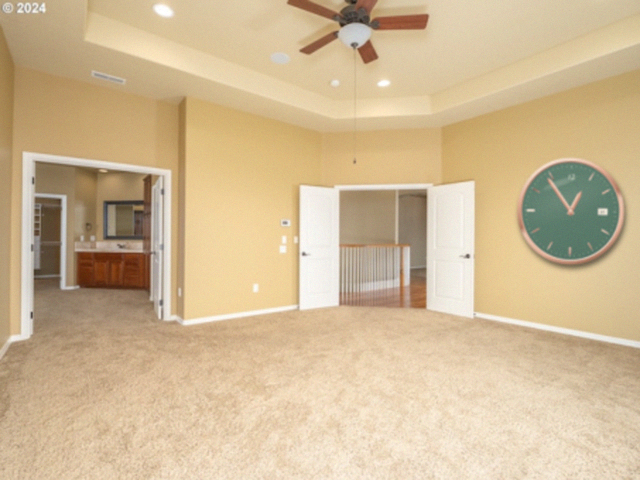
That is 12 h 54 min
